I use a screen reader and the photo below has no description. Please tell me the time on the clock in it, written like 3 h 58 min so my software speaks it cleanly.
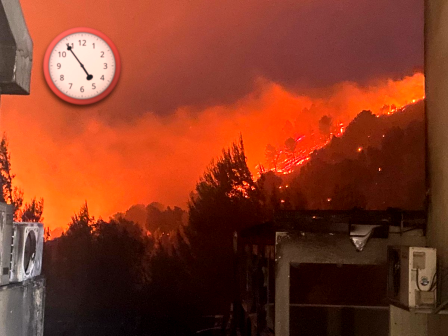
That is 4 h 54 min
